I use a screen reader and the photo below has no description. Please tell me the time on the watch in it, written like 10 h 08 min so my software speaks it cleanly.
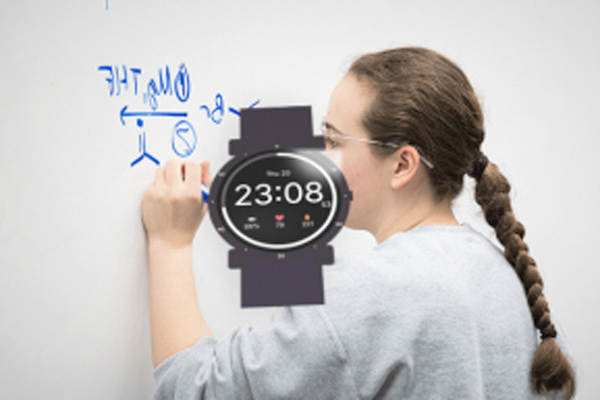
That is 23 h 08 min
